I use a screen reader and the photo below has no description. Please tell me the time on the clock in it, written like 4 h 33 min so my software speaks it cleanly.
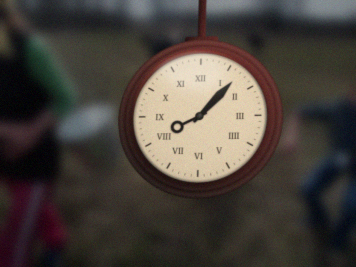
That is 8 h 07 min
